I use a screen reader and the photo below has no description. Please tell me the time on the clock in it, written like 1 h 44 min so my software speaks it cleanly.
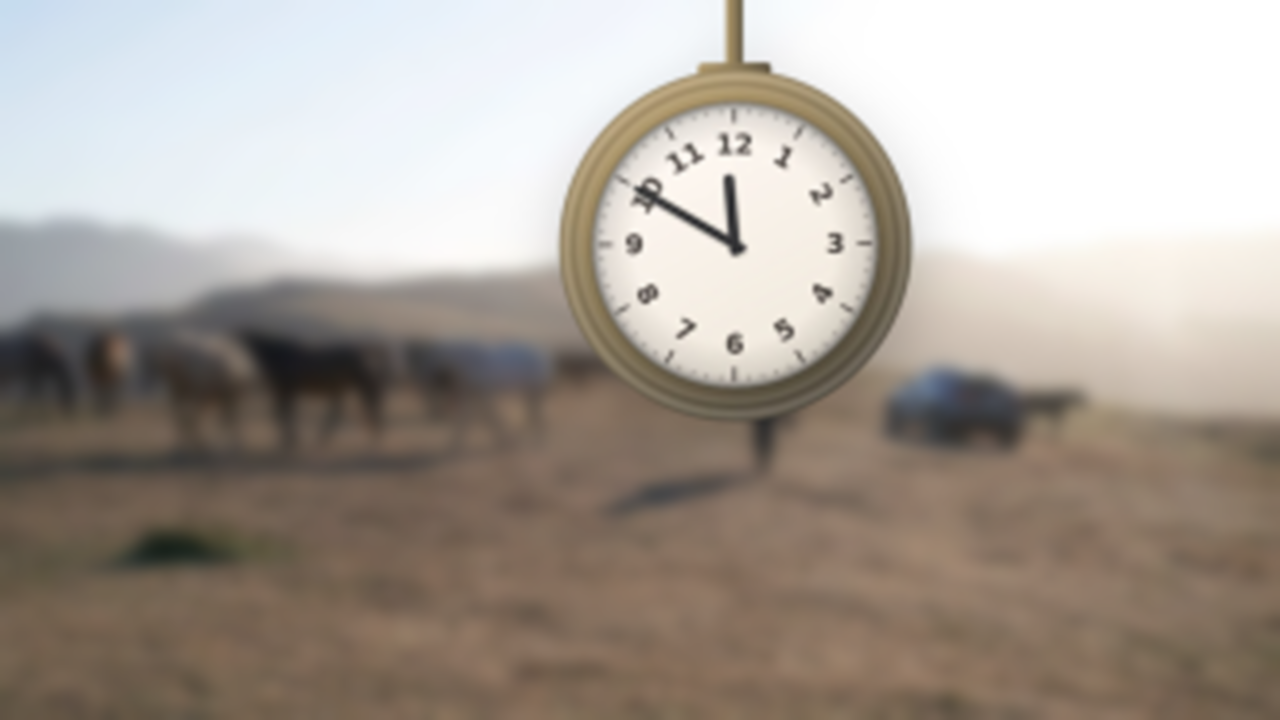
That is 11 h 50 min
